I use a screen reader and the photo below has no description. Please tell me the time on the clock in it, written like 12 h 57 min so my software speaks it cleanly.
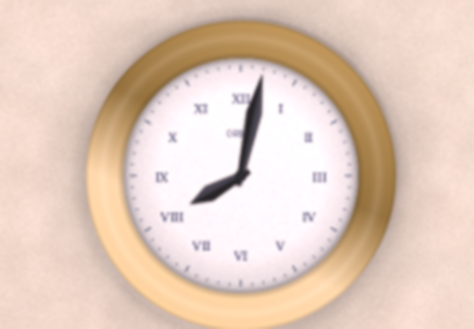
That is 8 h 02 min
